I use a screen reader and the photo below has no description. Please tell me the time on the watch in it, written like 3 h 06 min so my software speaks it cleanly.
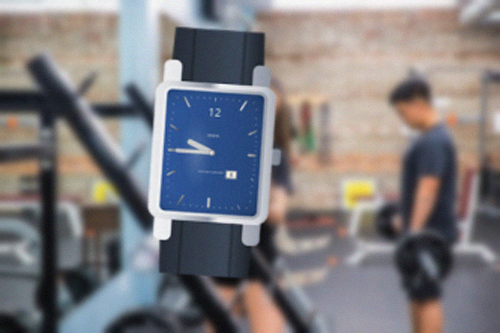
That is 9 h 45 min
